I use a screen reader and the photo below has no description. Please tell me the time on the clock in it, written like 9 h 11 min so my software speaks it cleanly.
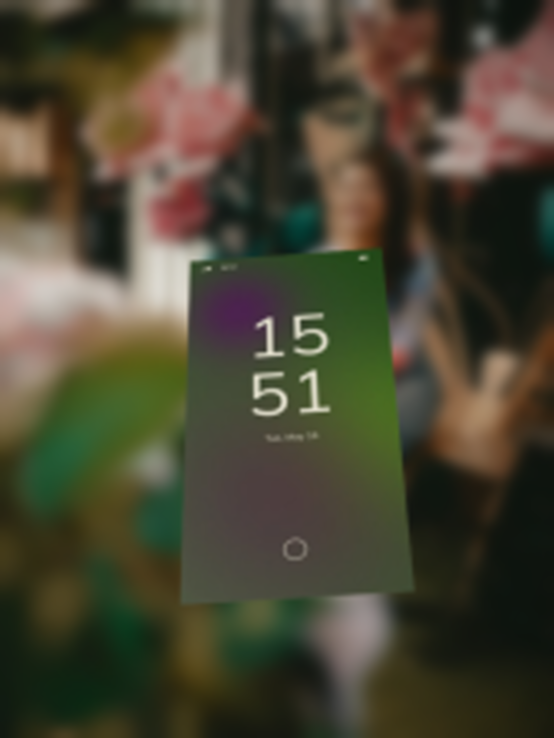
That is 15 h 51 min
